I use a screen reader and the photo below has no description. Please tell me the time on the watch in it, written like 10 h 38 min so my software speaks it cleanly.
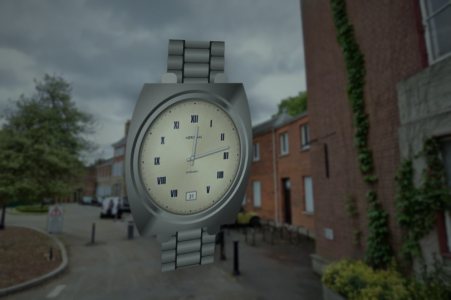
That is 12 h 13 min
